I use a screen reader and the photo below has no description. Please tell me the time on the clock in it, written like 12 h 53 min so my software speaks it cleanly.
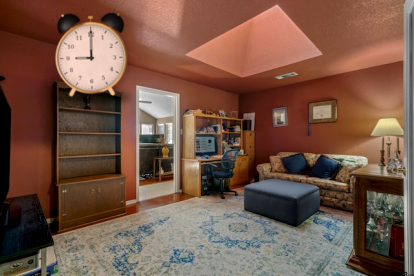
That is 9 h 00 min
